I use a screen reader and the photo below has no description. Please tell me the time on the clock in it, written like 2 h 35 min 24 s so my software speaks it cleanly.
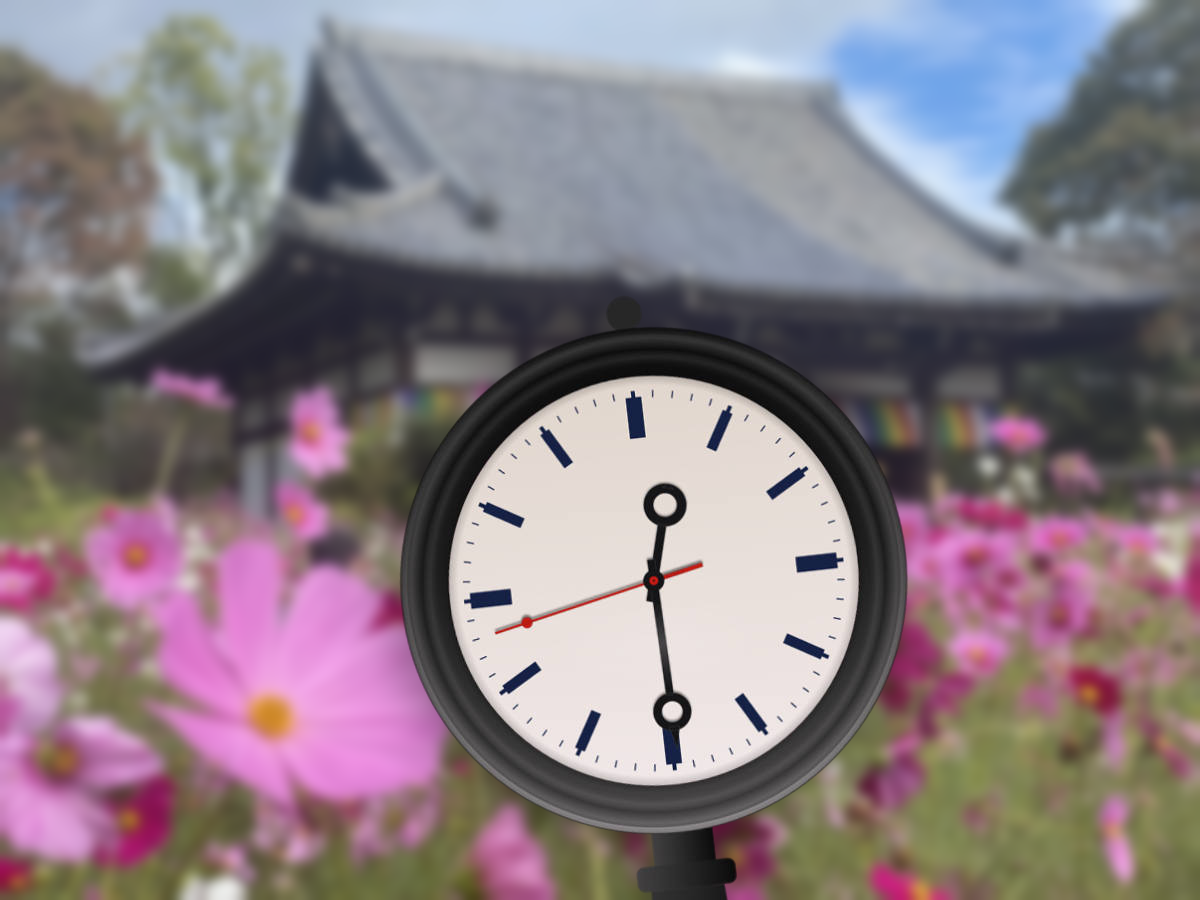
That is 12 h 29 min 43 s
